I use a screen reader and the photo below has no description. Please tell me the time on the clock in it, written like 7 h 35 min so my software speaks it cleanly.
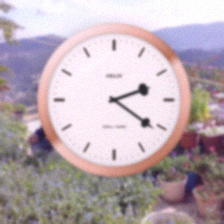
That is 2 h 21 min
